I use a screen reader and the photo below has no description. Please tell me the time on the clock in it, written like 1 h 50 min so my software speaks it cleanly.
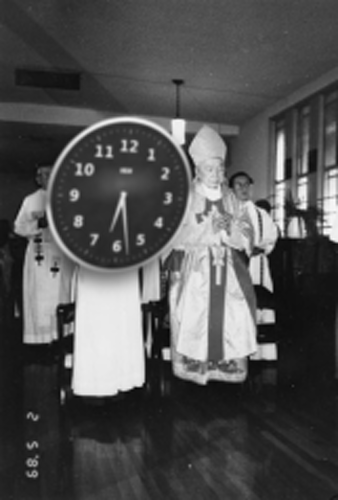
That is 6 h 28 min
